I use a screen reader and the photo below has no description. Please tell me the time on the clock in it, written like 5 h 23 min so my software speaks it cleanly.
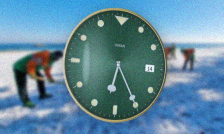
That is 6 h 25 min
